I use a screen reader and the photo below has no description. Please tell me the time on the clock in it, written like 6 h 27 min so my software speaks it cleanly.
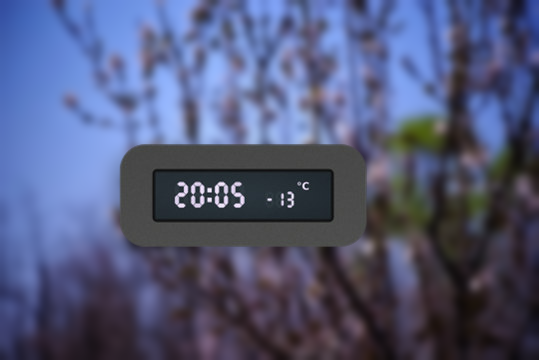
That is 20 h 05 min
